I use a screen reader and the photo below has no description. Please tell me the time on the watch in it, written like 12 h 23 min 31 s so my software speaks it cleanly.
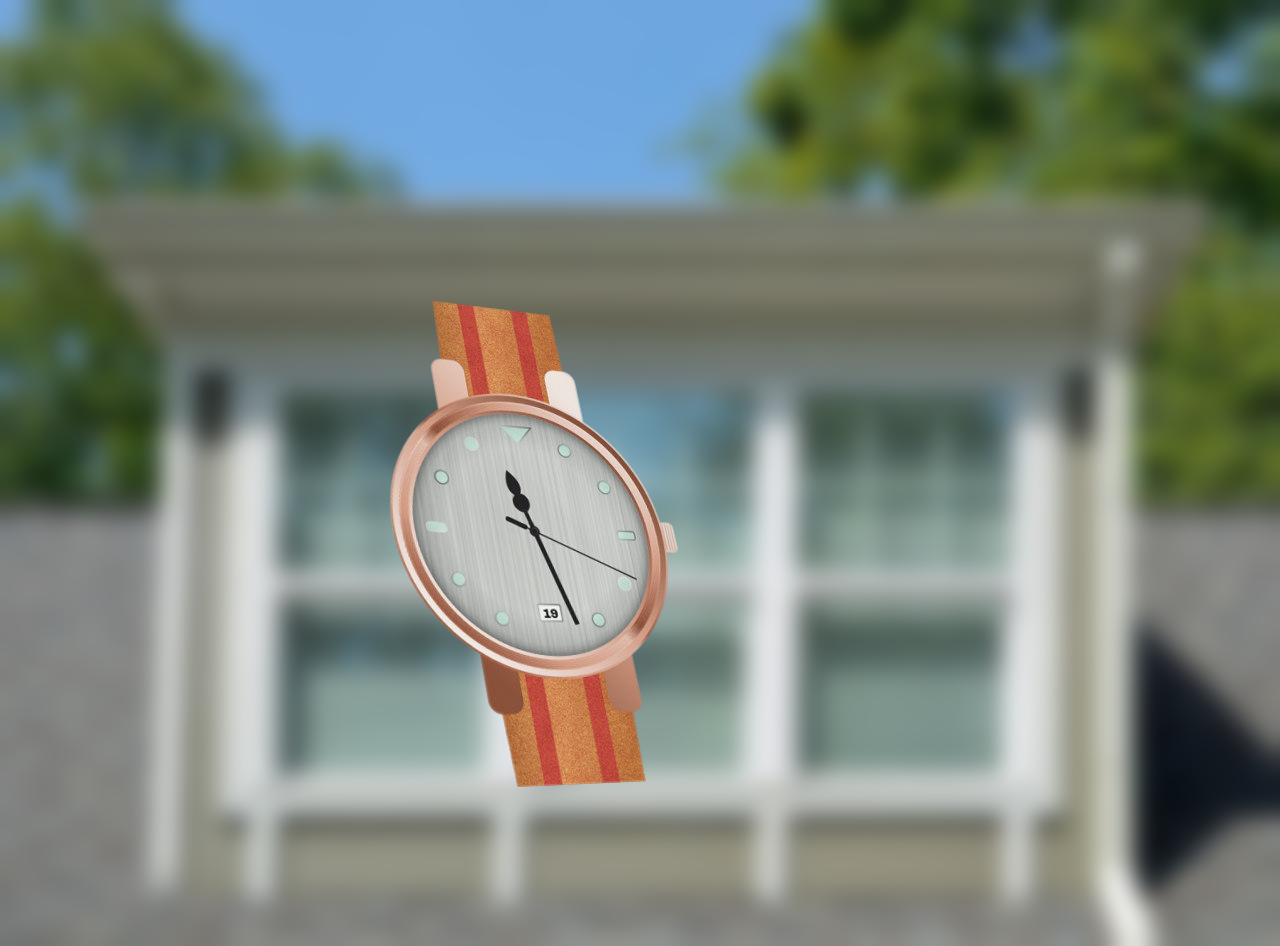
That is 11 h 27 min 19 s
